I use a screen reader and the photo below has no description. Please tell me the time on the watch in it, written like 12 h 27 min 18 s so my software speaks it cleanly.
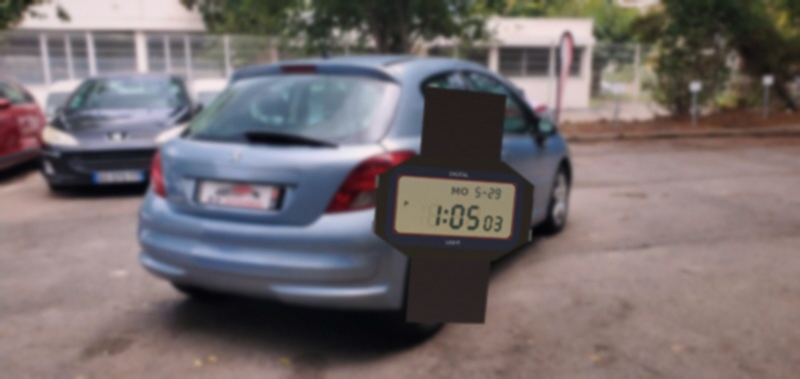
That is 1 h 05 min 03 s
